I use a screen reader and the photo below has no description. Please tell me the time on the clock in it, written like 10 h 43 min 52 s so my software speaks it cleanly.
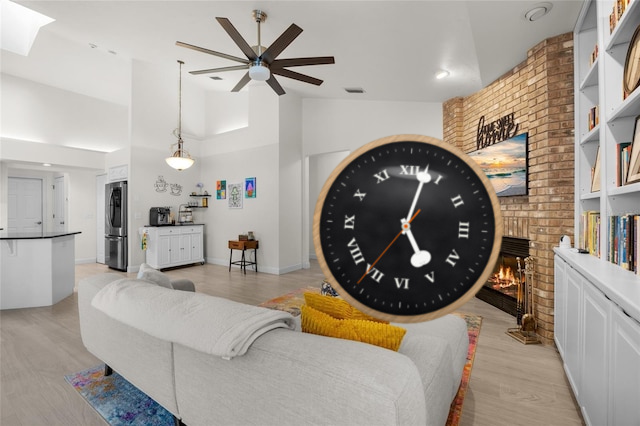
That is 5 h 02 min 36 s
